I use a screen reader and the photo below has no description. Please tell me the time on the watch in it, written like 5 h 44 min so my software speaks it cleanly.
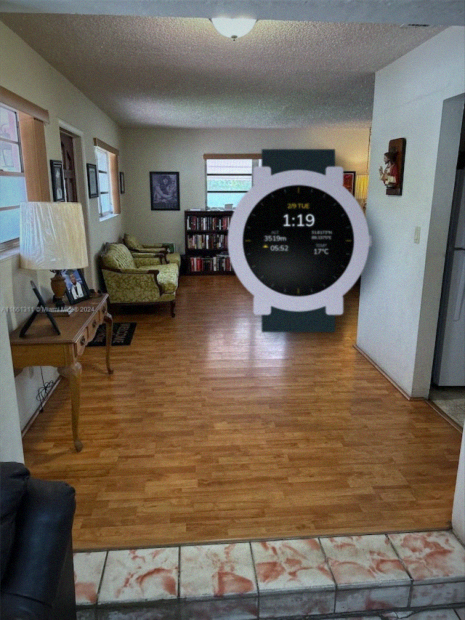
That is 1 h 19 min
